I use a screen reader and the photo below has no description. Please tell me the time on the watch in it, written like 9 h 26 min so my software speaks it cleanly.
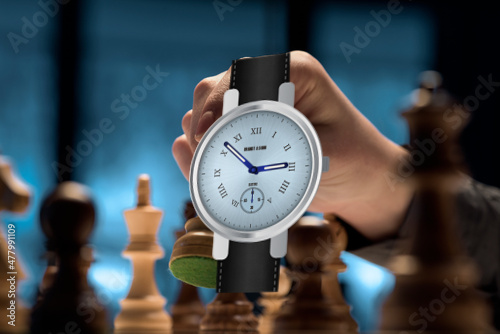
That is 2 h 52 min
